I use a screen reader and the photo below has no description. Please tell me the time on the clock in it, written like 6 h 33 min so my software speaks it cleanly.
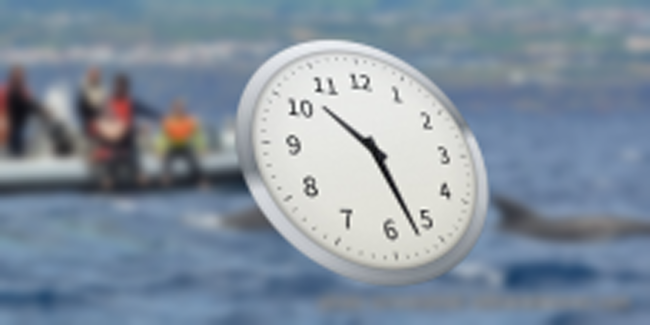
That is 10 h 27 min
